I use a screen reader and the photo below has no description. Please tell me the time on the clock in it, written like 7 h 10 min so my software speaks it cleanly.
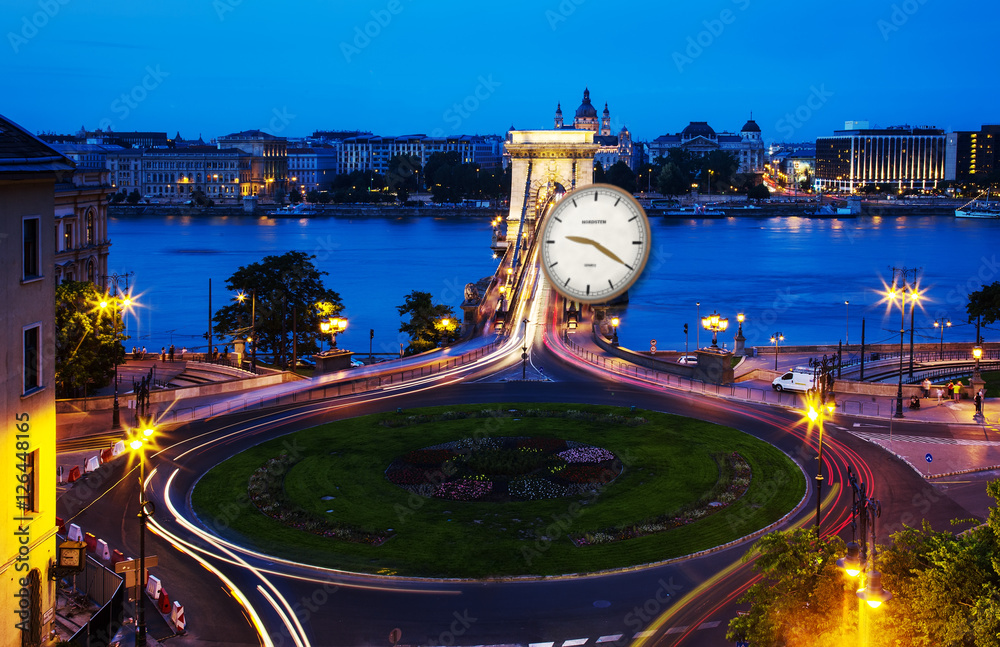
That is 9 h 20 min
